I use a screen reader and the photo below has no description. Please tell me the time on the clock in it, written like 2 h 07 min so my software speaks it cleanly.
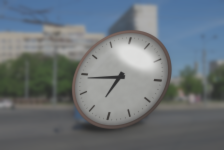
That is 6 h 44 min
